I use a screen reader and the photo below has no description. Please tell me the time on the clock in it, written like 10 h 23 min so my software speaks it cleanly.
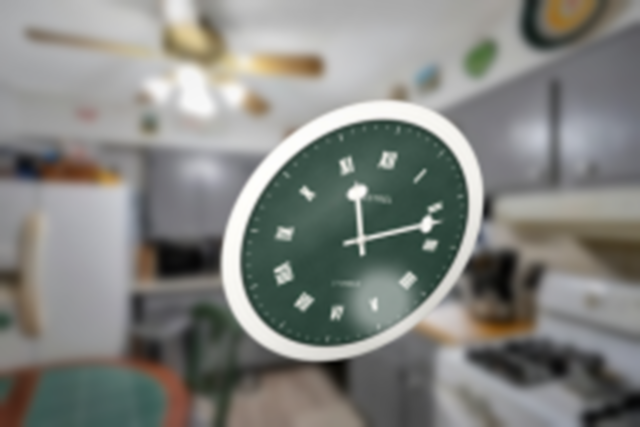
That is 11 h 12 min
